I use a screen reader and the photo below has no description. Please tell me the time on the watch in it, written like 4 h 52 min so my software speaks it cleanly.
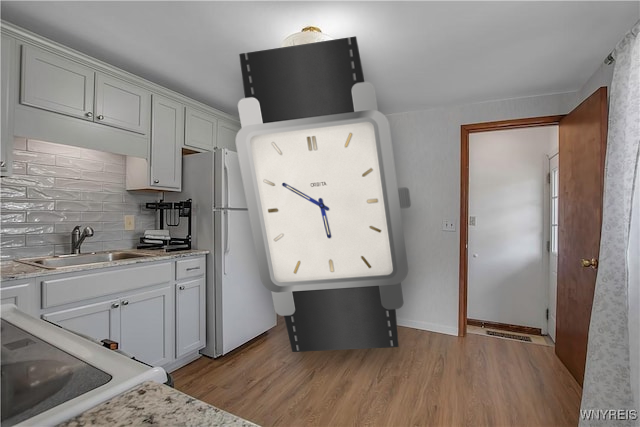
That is 5 h 51 min
